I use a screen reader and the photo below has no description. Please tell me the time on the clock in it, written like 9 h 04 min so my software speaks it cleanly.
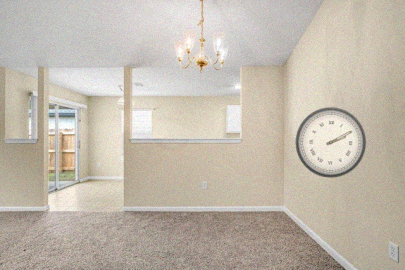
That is 2 h 10 min
